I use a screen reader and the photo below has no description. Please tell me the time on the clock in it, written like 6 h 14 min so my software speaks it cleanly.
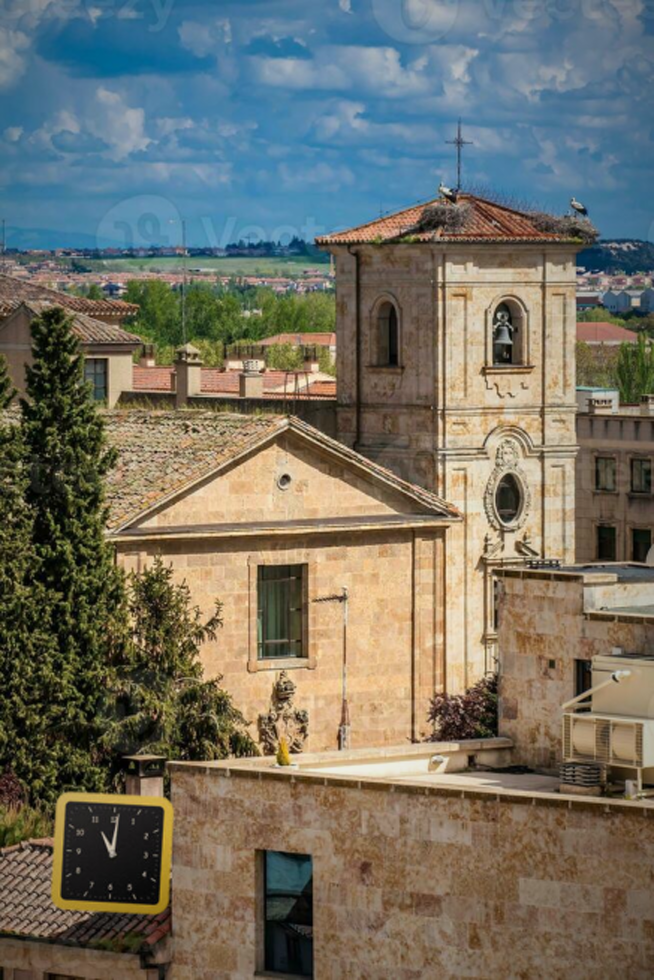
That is 11 h 01 min
